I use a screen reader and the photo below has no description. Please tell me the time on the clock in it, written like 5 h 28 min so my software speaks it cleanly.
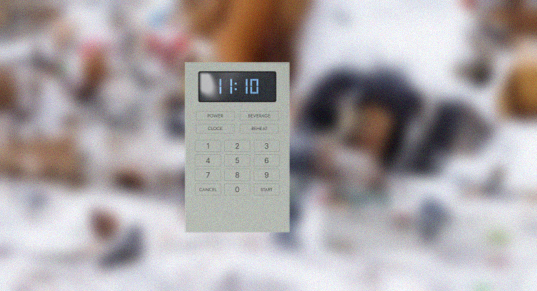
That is 11 h 10 min
